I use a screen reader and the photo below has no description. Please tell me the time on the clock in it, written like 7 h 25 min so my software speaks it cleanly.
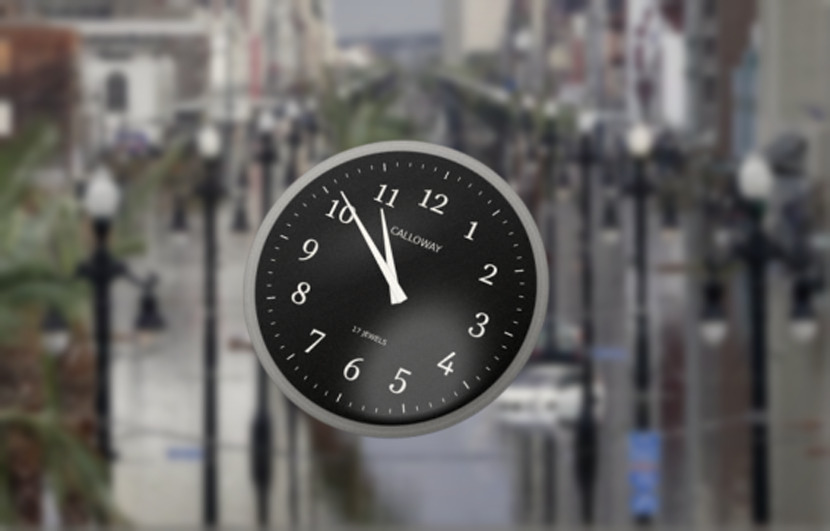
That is 10 h 51 min
